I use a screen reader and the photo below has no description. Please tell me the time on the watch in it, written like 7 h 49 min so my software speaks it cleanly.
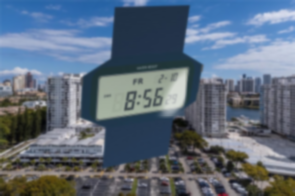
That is 8 h 56 min
